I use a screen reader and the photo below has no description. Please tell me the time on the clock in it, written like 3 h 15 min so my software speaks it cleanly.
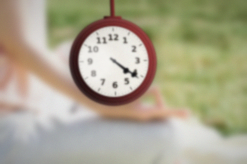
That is 4 h 21 min
